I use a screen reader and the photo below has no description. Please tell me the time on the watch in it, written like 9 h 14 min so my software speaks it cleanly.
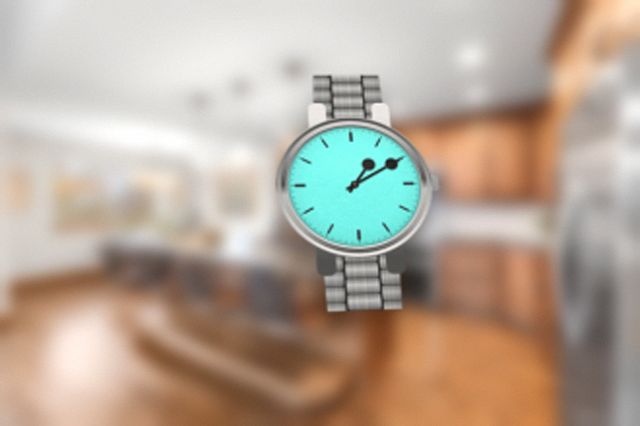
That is 1 h 10 min
